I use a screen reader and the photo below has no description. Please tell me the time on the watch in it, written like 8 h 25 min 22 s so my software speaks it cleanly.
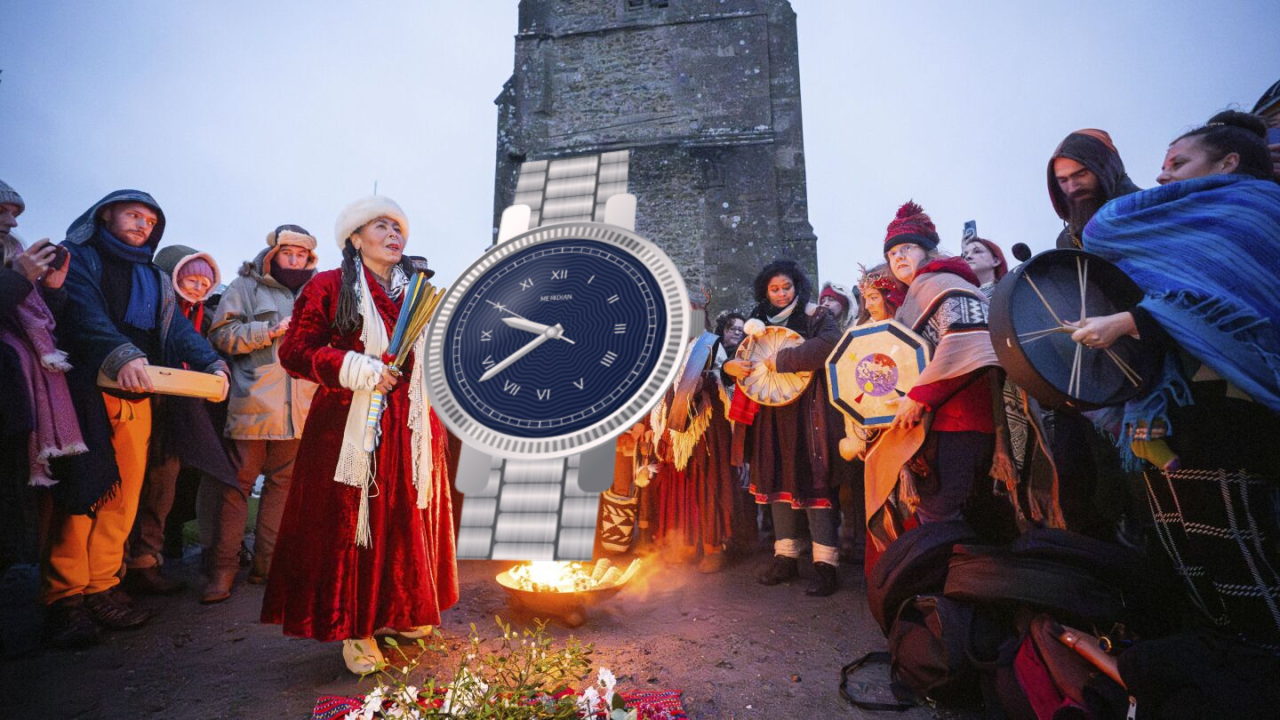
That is 9 h 38 min 50 s
